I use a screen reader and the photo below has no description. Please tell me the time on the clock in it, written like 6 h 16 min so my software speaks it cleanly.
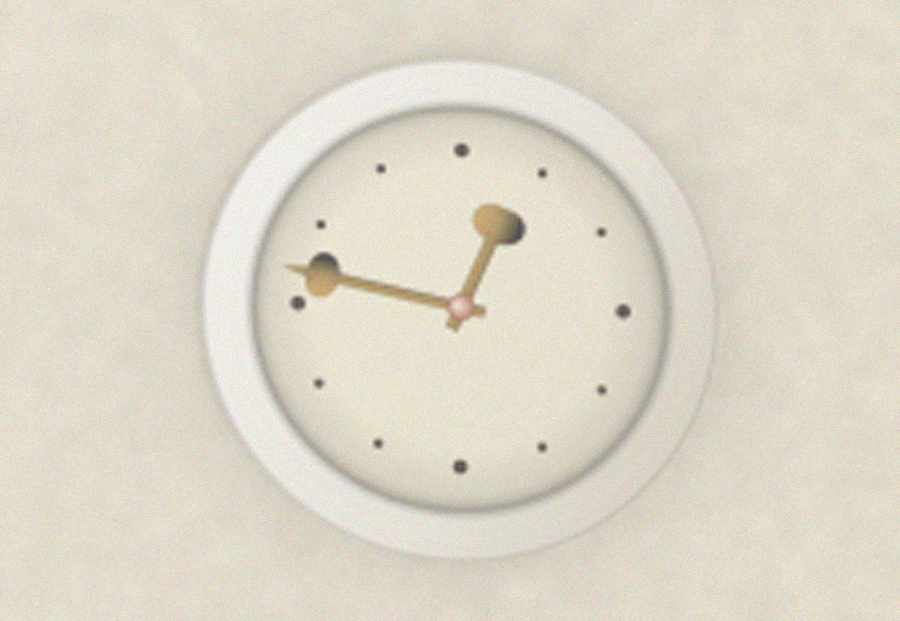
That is 12 h 47 min
